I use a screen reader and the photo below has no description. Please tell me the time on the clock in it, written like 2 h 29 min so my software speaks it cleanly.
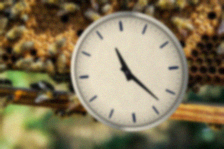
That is 11 h 23 min
